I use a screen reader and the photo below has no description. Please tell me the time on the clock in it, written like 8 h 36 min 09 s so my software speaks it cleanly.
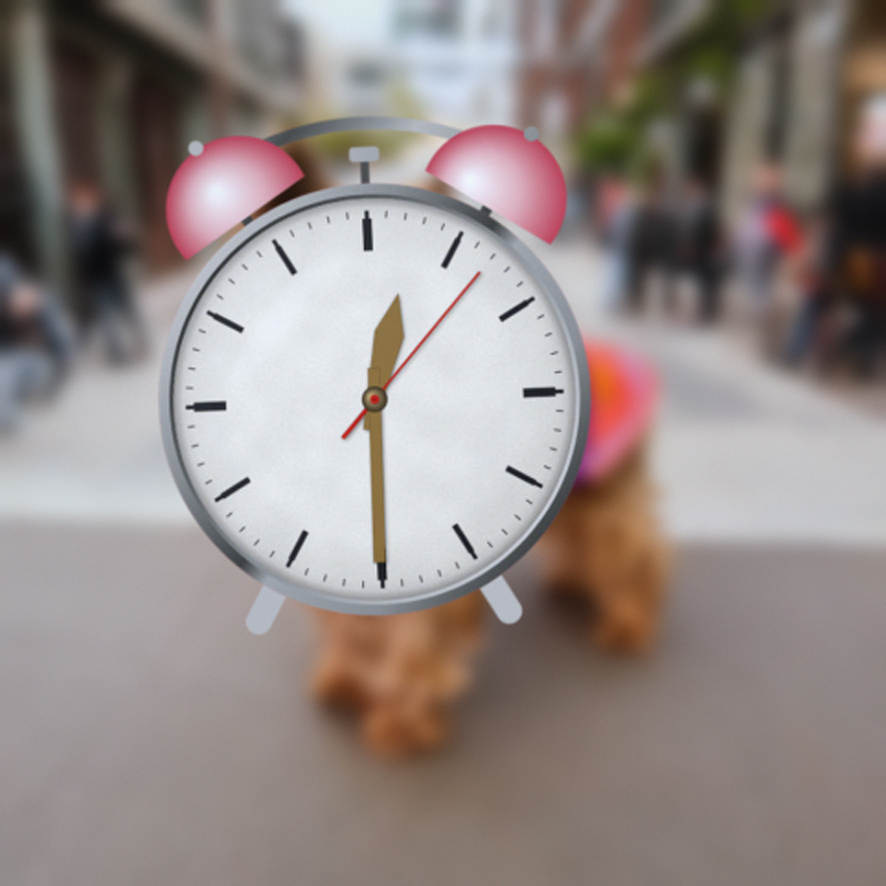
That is 12 h 30 min 07 s
